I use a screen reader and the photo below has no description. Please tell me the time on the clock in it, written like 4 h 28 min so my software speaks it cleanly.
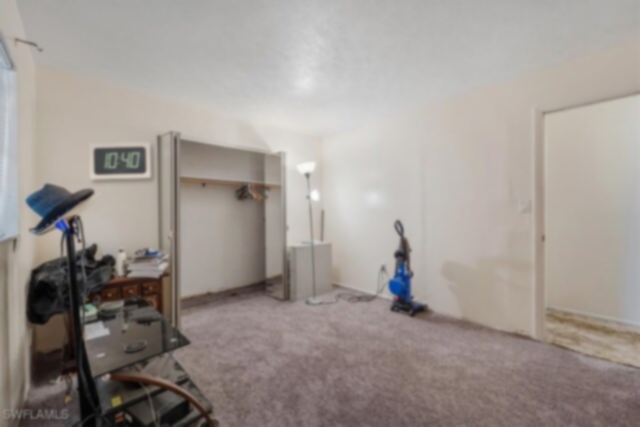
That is 10 h 40 min
